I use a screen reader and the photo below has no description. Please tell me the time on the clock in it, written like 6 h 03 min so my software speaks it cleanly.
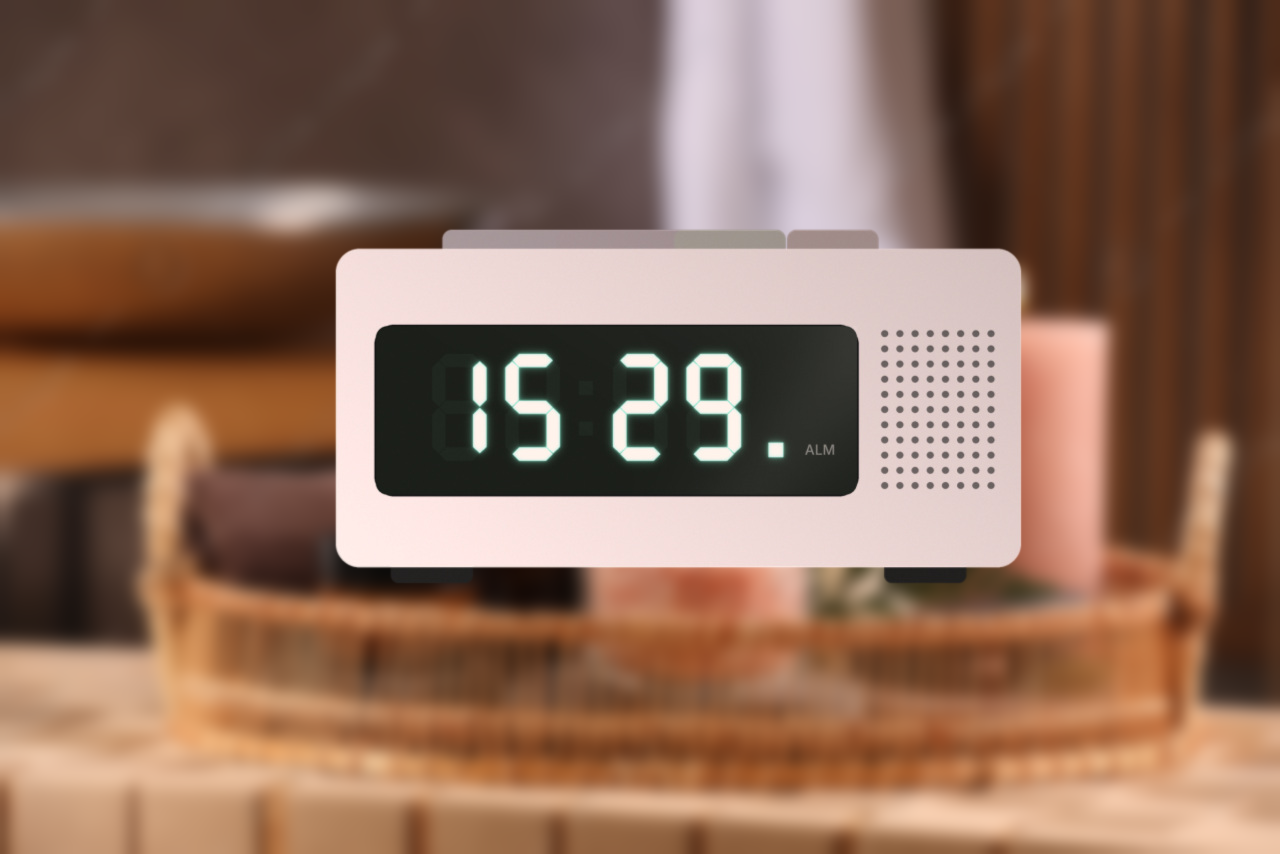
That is 15 h 29 min
